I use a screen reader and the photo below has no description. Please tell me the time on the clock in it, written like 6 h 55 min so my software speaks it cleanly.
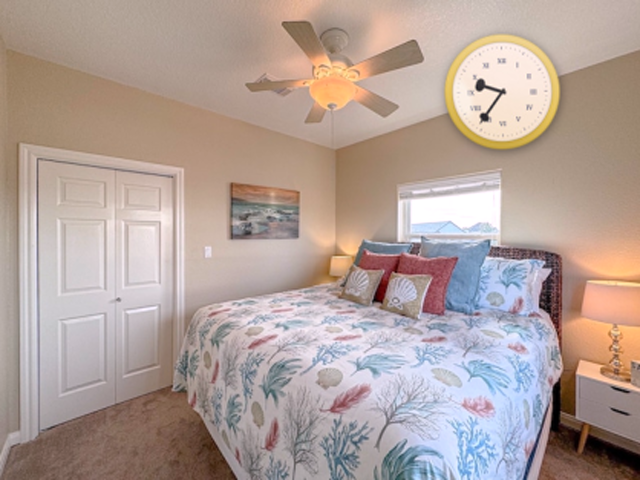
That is 9 h 36 min
